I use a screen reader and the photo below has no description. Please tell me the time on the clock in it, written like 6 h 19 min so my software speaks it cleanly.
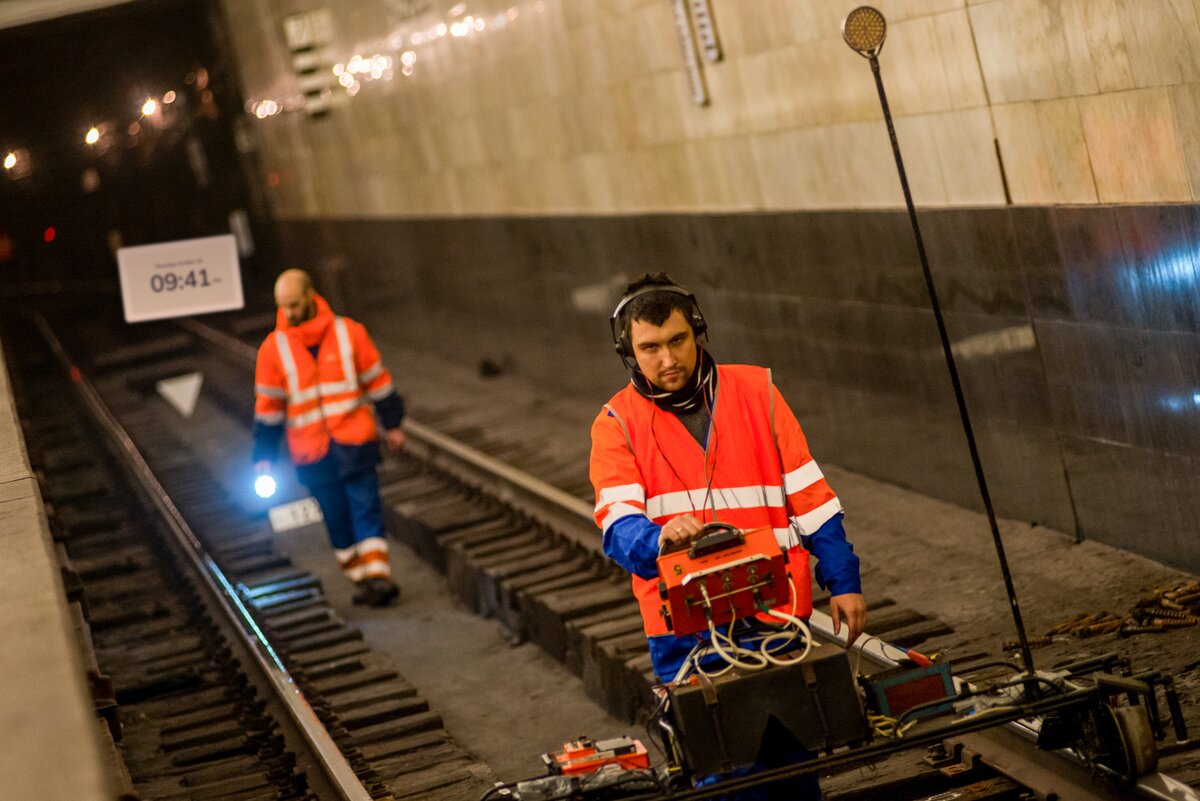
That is 9 h 41 min
